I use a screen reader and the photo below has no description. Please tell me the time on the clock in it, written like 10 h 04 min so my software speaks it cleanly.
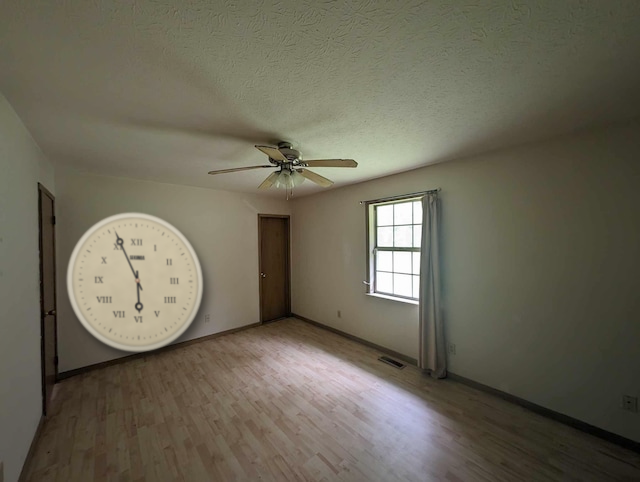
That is 5 h 56 min
